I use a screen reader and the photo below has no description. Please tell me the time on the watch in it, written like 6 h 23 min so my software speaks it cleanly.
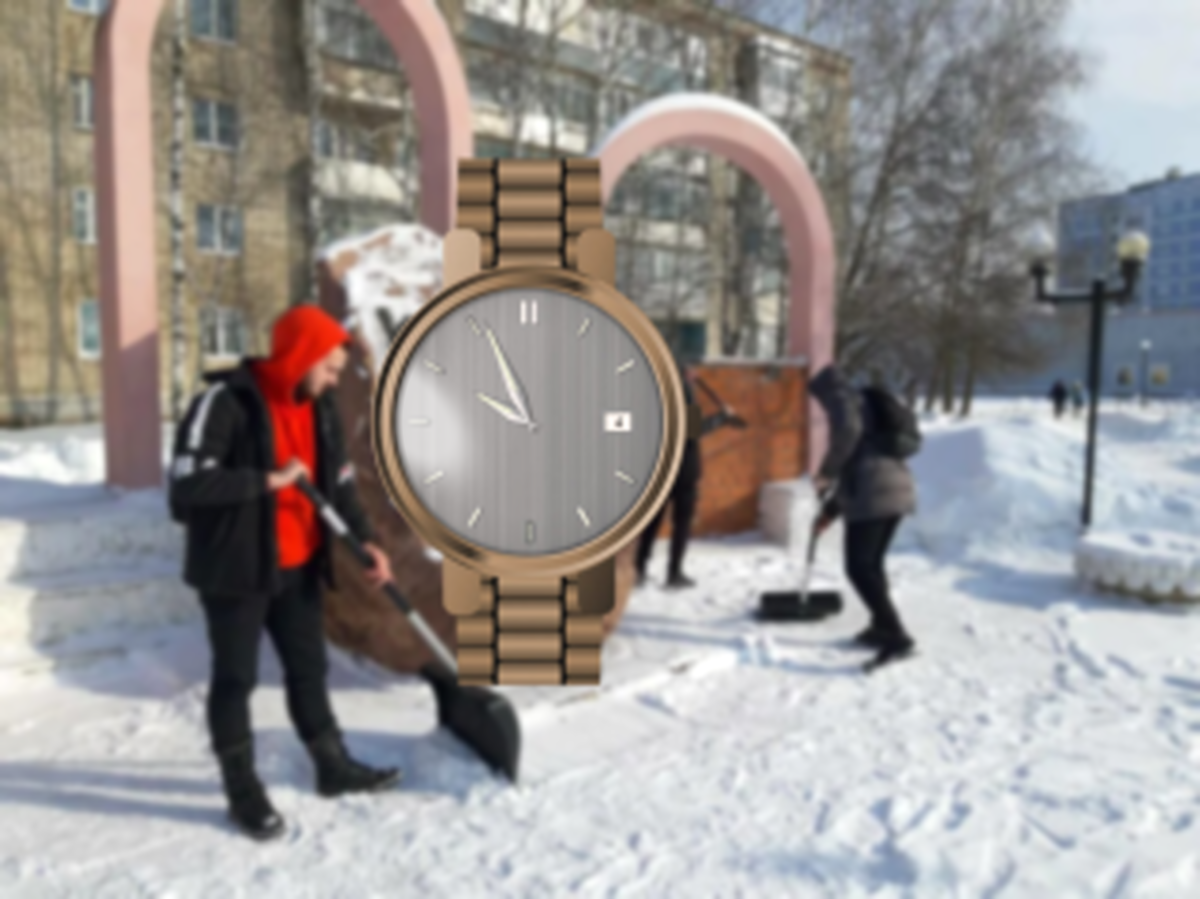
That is 9 h 56 min
